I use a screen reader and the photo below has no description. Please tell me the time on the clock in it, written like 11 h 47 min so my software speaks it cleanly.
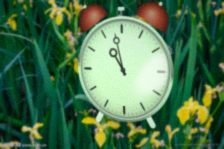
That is 10 h 58 min
